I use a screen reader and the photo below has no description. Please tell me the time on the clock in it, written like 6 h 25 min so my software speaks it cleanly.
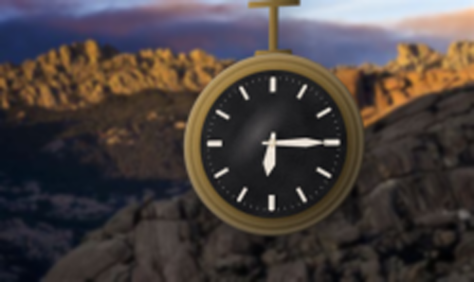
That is 6 h 15 min
